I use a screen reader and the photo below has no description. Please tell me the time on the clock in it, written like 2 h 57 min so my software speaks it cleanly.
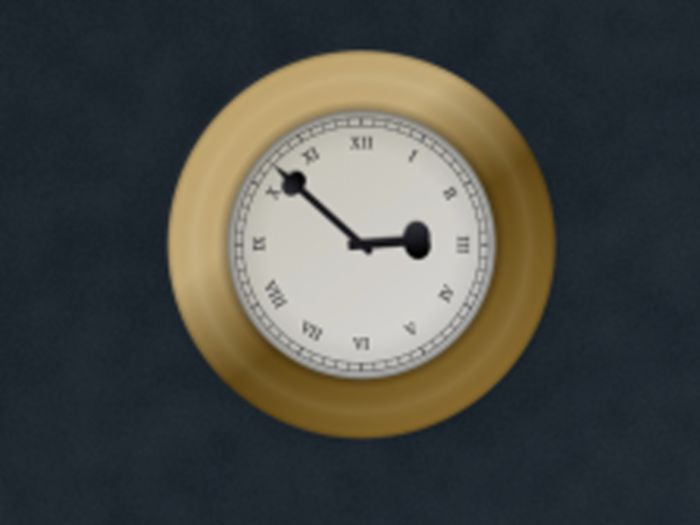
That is 2 h 52 min
